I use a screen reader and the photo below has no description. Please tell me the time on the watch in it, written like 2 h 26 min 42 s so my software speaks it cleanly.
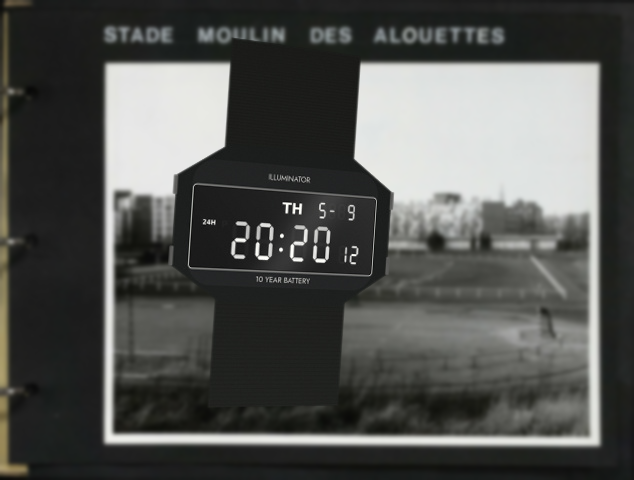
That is 20 h 20 min 12 s
